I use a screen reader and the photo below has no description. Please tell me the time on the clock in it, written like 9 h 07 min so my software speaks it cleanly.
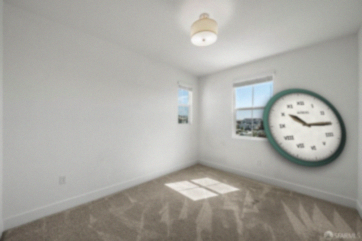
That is 10 h 15 min
